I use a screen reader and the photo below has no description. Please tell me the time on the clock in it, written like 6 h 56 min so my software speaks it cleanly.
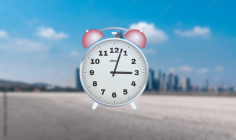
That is 3 h 03 min
